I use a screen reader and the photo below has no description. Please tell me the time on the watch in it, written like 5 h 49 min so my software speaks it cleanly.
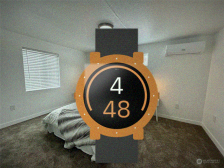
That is 4 h 48 min
